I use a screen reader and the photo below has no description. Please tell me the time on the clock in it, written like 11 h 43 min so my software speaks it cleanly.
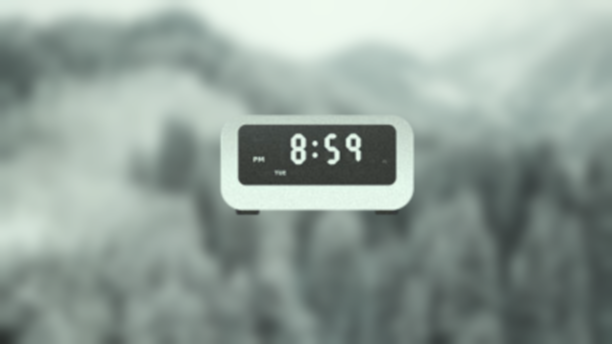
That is 8 h 59 min
